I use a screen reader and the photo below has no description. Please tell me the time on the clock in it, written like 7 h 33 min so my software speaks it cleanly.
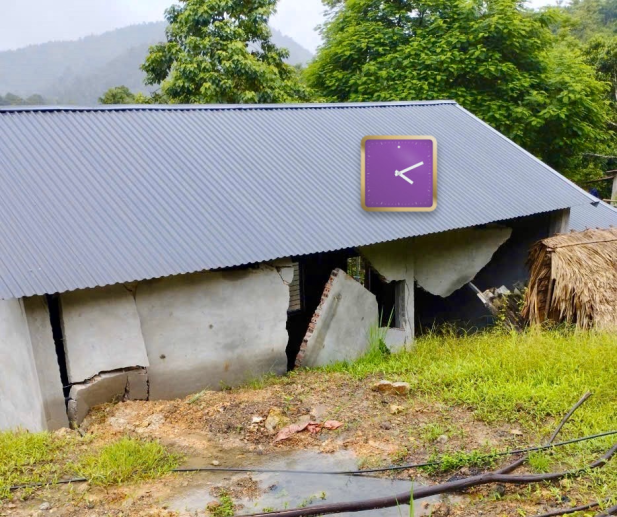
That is 4 h 11 min
